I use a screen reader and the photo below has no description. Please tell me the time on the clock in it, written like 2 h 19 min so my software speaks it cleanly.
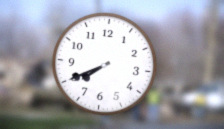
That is 7 h 40 min
